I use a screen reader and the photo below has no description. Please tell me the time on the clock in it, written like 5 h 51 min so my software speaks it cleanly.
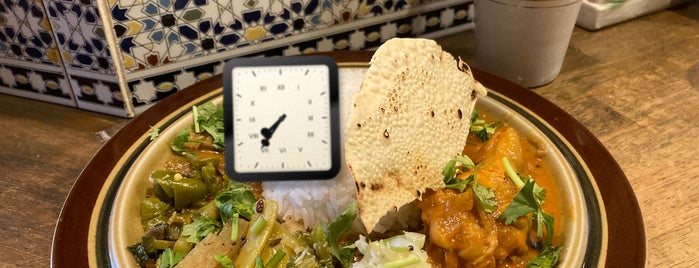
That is 7 h 36 min
